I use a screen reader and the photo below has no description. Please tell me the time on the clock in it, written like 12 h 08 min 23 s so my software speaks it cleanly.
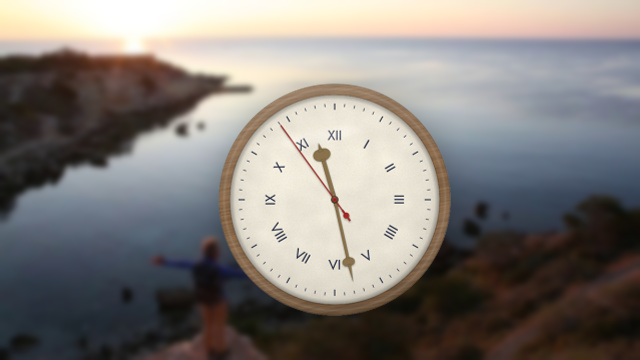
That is 11 h 27 min 54 s
